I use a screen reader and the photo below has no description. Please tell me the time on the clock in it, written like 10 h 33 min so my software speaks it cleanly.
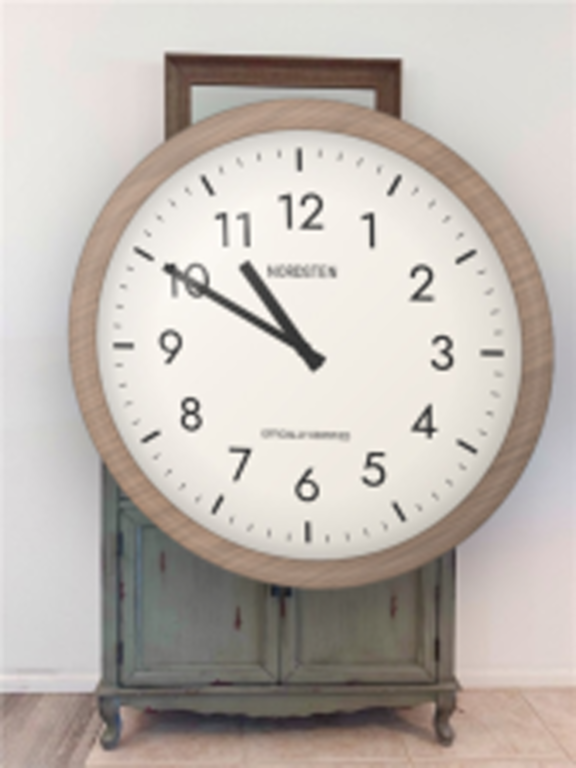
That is 10 h 50 min
